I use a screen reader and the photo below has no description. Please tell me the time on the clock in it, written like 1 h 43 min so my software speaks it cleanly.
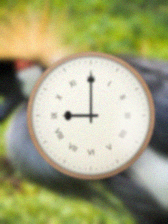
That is 9 h 00 min
